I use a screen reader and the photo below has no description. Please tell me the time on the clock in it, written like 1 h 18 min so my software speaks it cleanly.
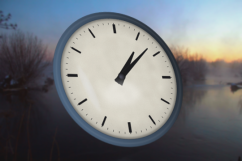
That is 1 h 08 min
